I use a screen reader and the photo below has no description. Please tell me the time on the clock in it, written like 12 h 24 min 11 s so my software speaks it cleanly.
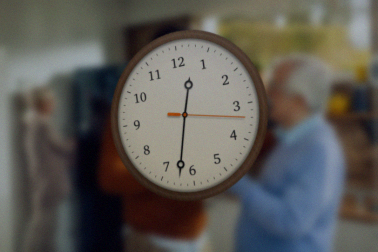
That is 12 h 32 min 17 s
